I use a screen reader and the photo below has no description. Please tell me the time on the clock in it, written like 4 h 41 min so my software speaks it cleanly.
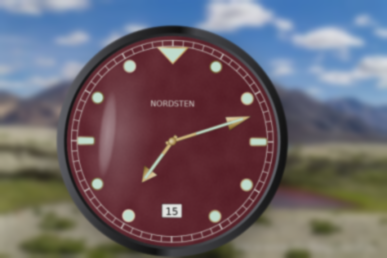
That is 7 h 12 min
